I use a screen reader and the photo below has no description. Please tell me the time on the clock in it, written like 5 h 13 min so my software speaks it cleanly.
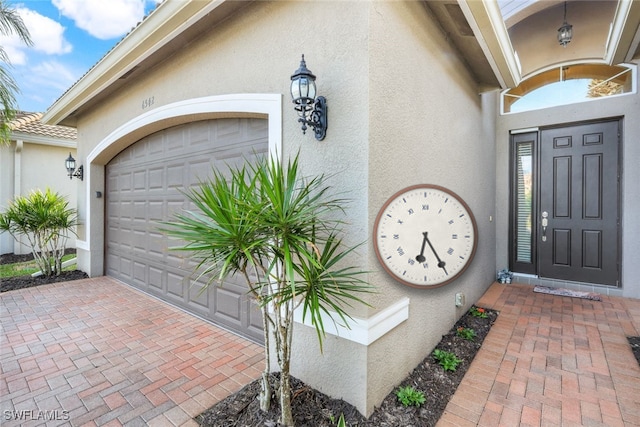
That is 6 h 25 min
